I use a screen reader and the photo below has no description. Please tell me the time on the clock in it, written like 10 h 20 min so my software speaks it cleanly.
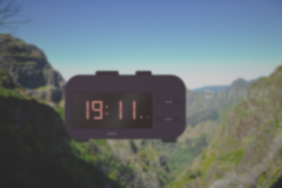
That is 19 h 11 min
